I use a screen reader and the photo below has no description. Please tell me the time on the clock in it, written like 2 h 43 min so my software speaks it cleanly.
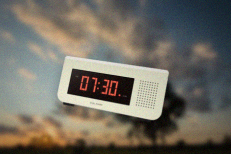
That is 7 h 30 min
